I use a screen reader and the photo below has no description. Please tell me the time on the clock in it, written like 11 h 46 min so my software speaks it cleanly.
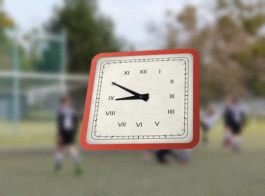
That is 8 h 50 min
